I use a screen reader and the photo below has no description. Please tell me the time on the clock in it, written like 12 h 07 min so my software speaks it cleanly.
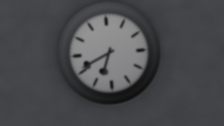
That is 6 h 41 min
